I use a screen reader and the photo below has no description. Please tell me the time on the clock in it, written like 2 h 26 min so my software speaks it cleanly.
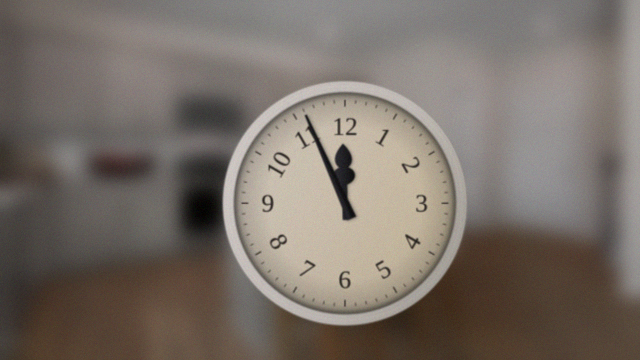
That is 11 h 56 min
